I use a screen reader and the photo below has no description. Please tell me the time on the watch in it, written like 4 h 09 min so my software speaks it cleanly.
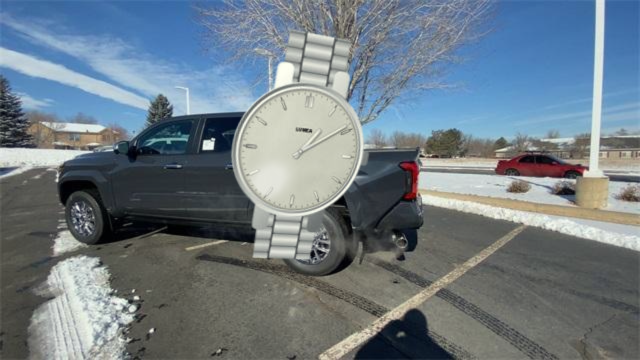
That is 1 h 09 min
